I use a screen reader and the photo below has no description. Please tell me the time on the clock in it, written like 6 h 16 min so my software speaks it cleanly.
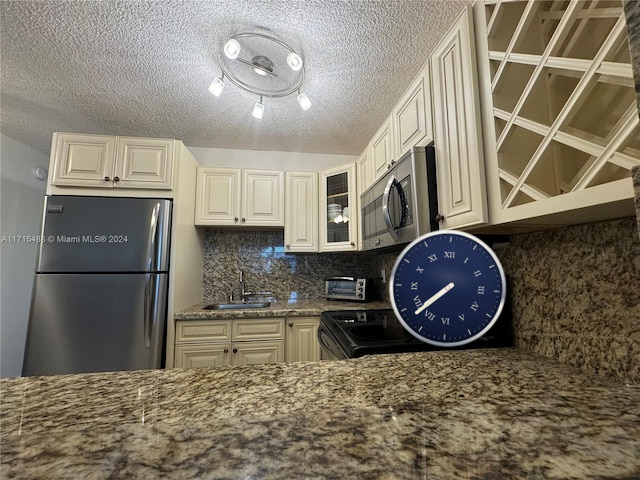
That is 7 h 38 min
